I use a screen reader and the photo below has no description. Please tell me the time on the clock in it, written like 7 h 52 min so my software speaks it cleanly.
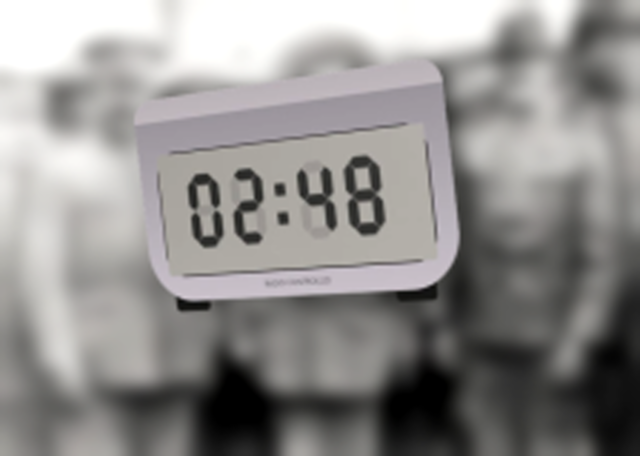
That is 2 h 48 min
